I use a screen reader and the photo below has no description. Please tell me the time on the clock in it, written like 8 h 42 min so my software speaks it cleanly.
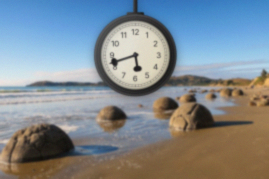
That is 5 h 42 min
